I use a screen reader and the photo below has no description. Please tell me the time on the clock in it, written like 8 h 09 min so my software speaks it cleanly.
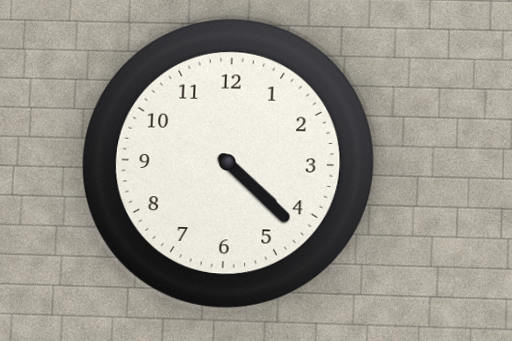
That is 4 h 22 min
